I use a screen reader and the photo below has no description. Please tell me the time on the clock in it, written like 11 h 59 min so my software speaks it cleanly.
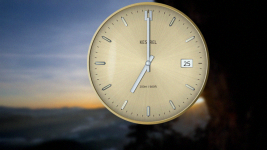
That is 7 h 00 min
